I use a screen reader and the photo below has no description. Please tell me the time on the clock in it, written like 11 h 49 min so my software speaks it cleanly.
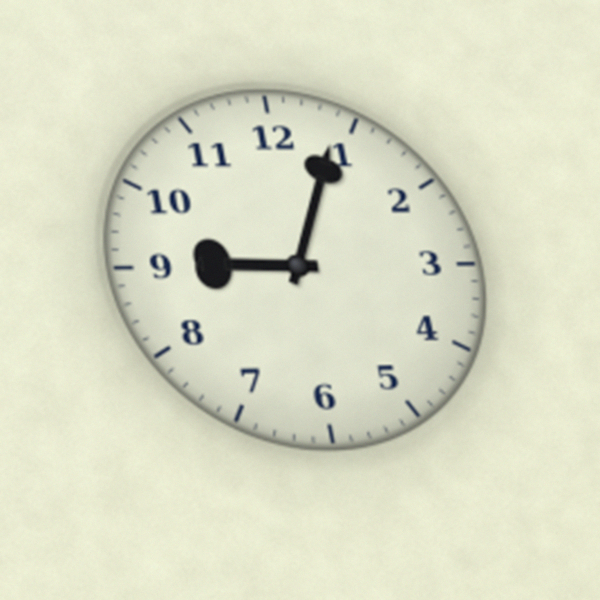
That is 9 h 04 min
